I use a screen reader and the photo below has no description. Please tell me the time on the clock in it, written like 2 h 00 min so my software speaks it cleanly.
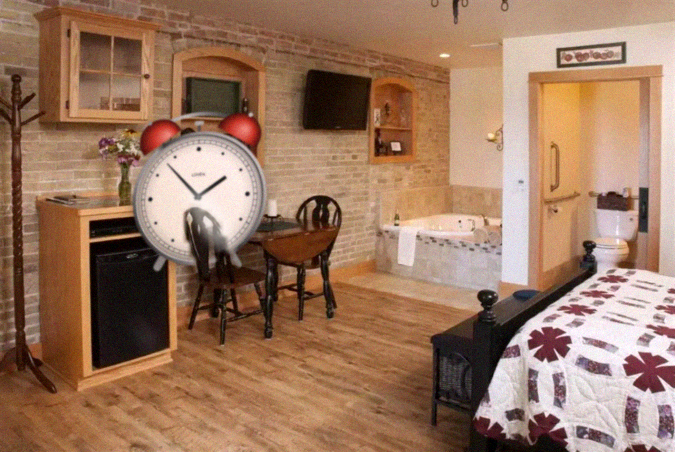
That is 1 h 53 min
